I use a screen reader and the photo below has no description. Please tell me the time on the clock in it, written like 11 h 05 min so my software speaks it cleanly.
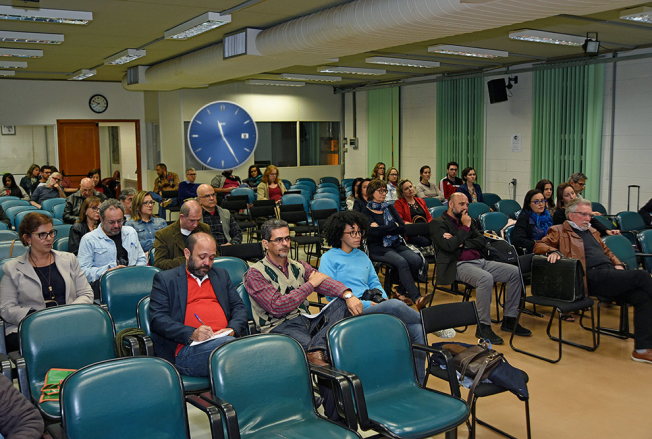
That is 11 h 25 min
